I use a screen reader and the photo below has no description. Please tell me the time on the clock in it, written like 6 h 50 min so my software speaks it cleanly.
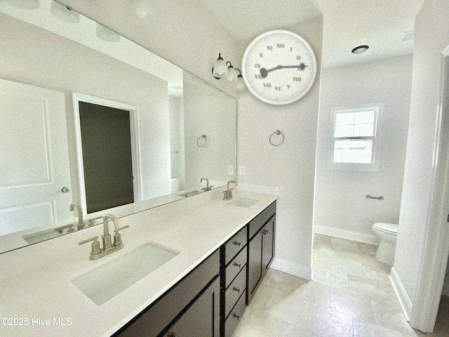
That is 8 h 14 min
